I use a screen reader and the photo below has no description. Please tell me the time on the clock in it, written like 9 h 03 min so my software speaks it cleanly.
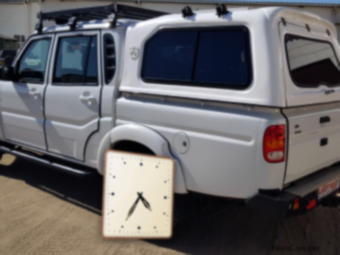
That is 4 h 35 min
